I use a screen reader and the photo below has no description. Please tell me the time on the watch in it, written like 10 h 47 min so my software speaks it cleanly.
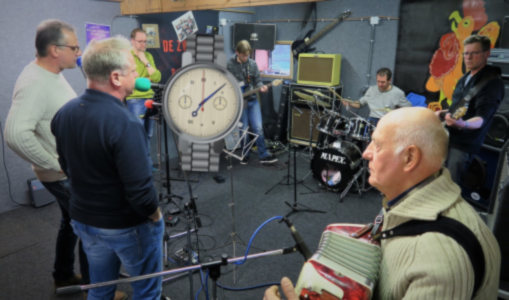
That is 7 h 08 min
